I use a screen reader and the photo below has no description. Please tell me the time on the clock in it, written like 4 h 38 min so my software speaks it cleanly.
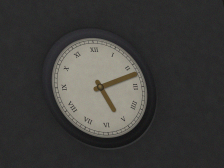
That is 5 h 12 min
